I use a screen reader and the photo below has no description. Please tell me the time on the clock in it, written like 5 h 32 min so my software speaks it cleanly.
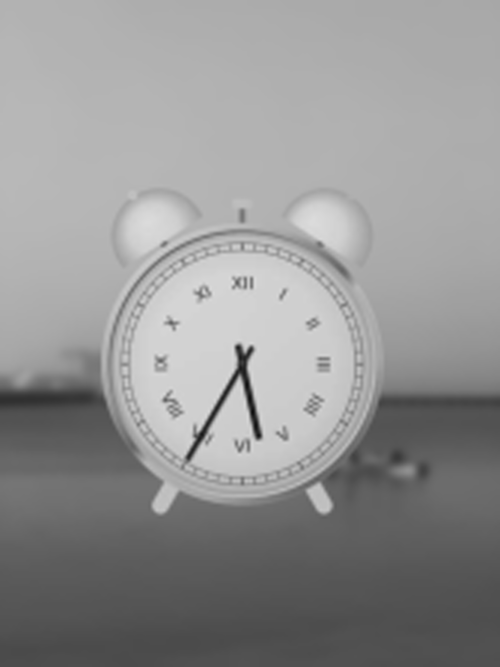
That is 5 h 35 min
